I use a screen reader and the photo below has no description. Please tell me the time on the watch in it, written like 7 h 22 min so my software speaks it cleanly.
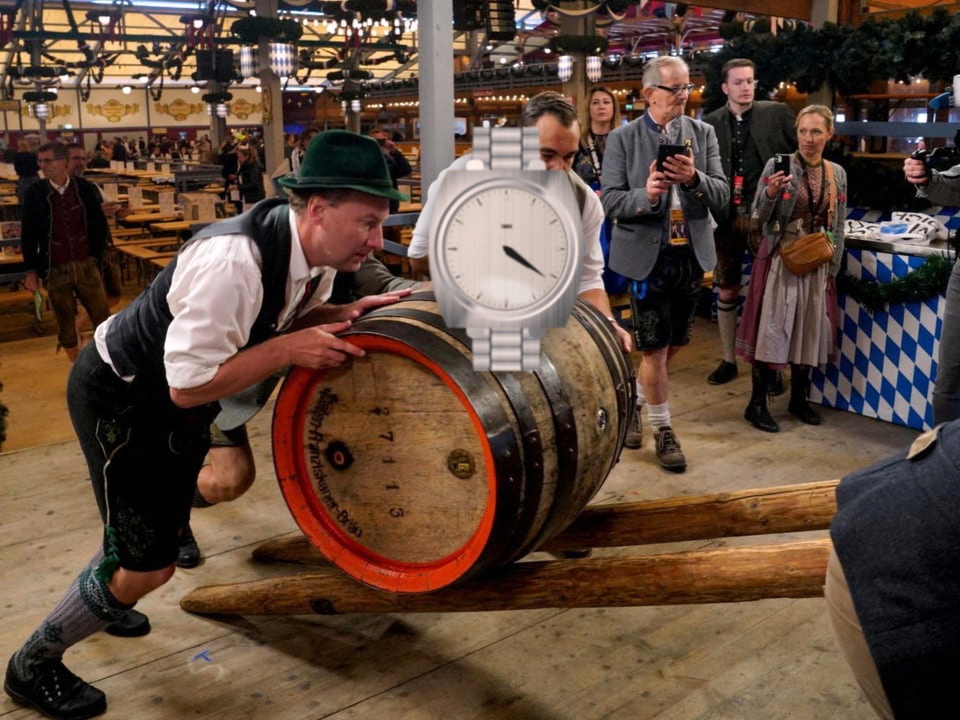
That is 4 h 21 min
